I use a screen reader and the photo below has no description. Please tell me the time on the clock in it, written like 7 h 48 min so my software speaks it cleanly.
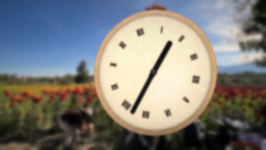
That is 1 h 38 min
